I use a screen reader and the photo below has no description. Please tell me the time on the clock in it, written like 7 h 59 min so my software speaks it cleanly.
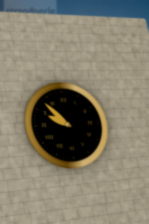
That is 9 h 53 min
